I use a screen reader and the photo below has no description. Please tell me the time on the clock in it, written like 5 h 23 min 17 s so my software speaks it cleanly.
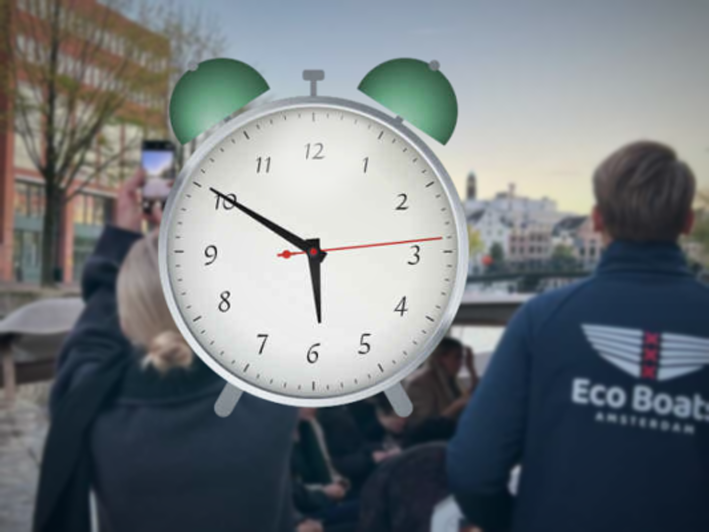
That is 5 h 50 min 14 s
